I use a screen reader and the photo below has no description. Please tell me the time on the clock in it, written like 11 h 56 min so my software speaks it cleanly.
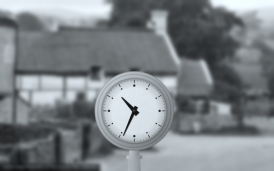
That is 10 h 34 min
